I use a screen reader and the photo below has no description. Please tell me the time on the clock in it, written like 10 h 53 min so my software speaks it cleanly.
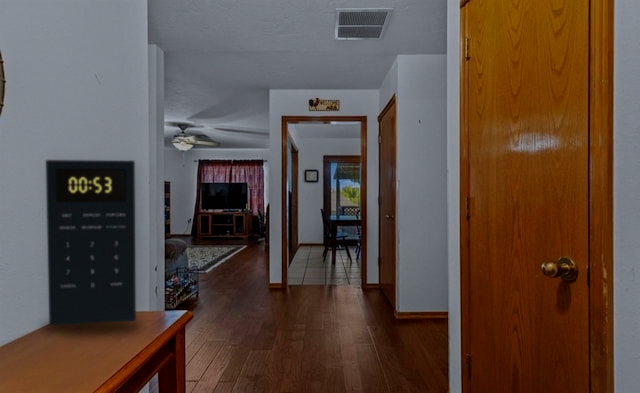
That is 0 h 53 min
